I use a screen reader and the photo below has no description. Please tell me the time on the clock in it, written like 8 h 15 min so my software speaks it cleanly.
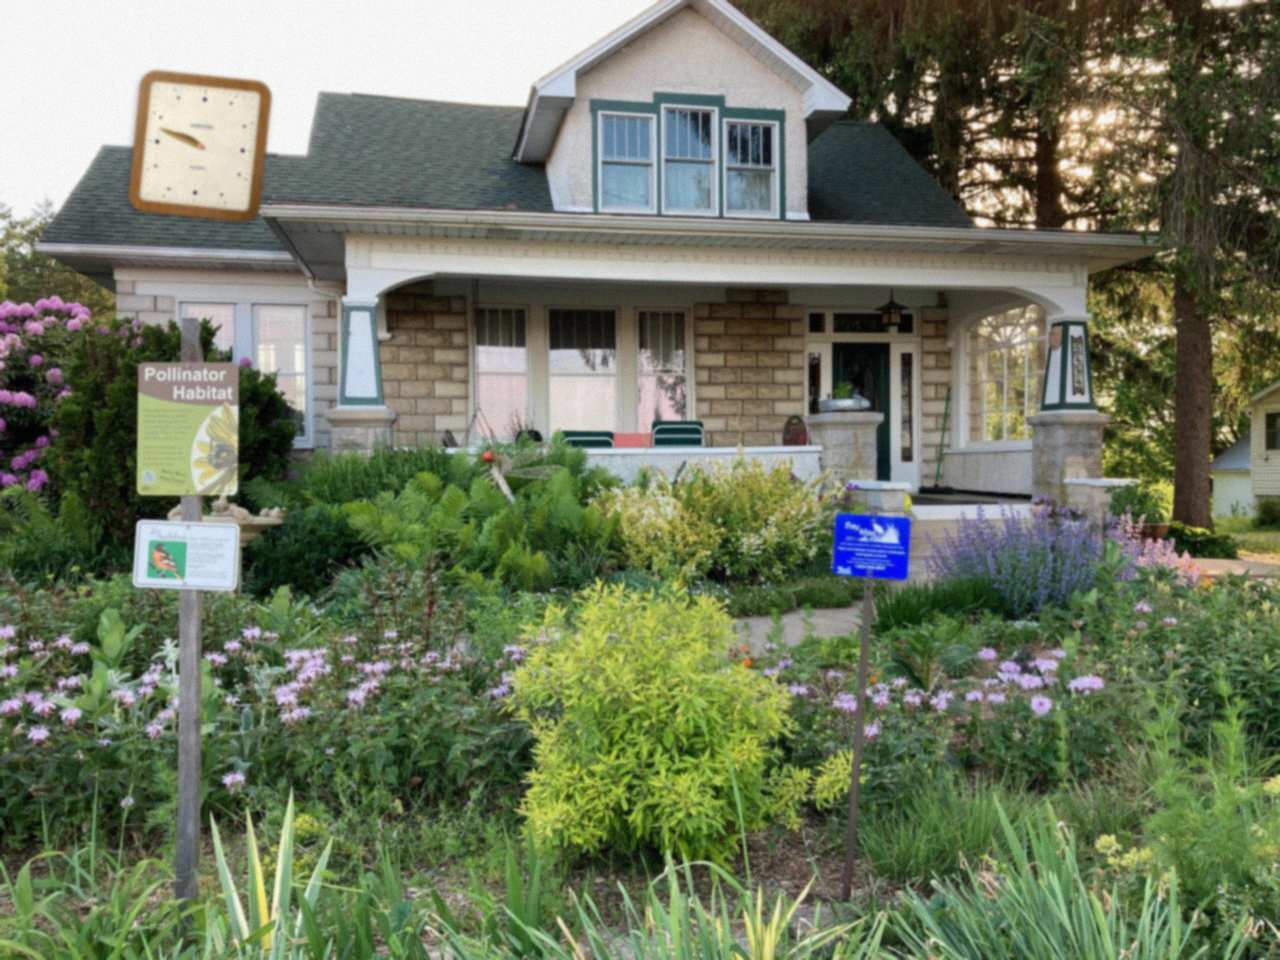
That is 9 h 48 min
